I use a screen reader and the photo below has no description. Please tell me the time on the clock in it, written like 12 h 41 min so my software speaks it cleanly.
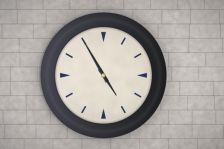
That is 4 h 55 min
